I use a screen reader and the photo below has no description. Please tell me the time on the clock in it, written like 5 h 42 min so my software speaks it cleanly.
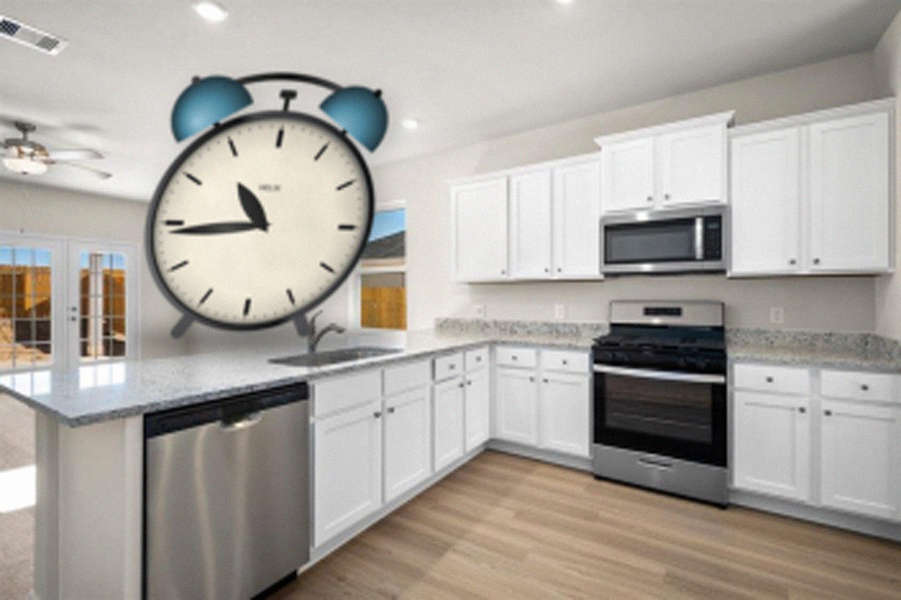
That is 10 h 44 min
